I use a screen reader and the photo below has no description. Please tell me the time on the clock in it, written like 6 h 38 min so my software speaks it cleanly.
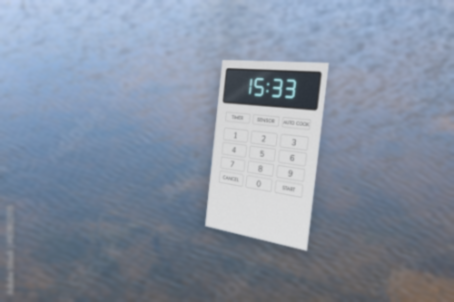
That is 15 h 33 min
